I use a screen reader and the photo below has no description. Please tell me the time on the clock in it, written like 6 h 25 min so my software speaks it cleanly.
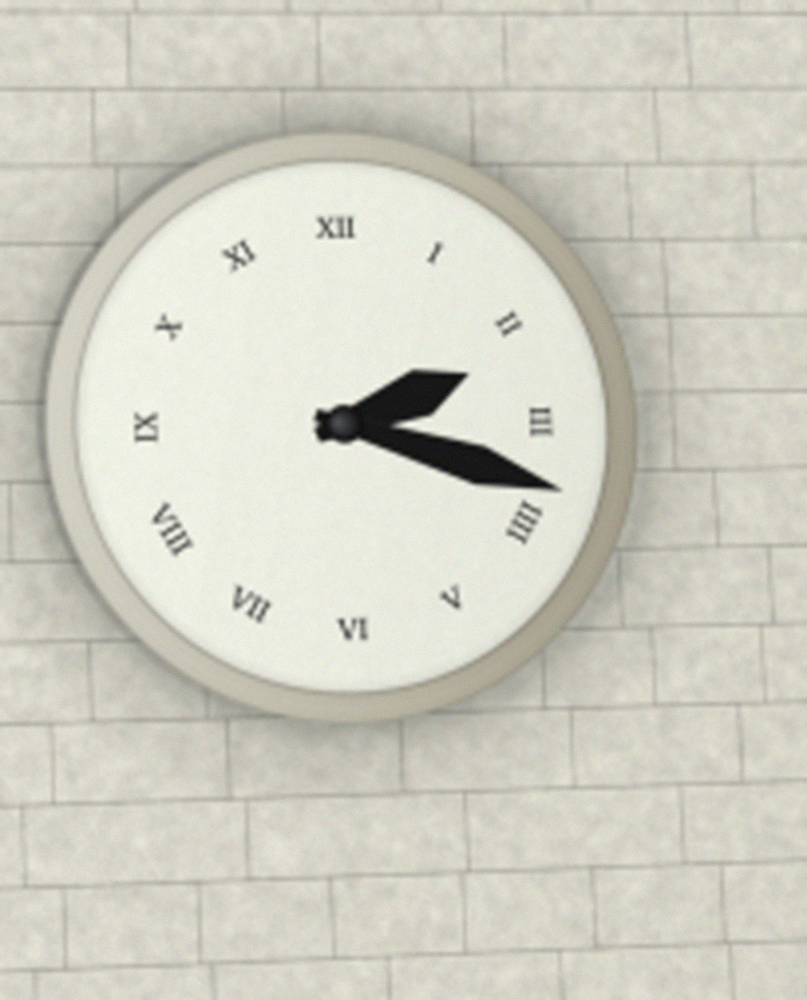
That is 2 h 18 min
